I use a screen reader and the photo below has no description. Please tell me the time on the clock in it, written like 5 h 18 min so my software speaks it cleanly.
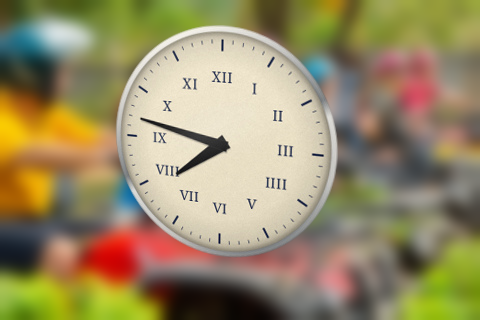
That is 7 h 47 min
